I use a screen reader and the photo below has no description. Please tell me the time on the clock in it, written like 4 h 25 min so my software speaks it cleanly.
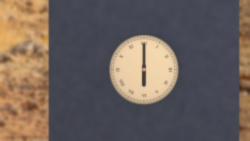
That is 6 h 00 min
